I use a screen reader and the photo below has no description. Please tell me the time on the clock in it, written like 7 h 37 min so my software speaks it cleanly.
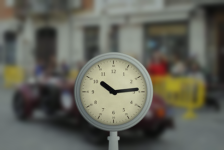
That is 10 h 14 min
